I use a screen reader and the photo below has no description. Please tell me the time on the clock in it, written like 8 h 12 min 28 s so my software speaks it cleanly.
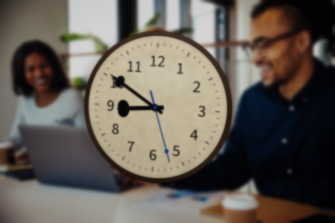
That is 8 h 50 min 27 s
